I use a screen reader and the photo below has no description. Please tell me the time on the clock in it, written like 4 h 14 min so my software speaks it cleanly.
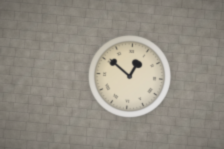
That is 12 h 51 min
